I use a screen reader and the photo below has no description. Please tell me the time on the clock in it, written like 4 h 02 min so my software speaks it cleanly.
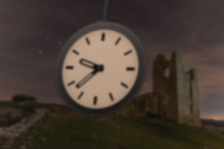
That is 9 h 38 min
